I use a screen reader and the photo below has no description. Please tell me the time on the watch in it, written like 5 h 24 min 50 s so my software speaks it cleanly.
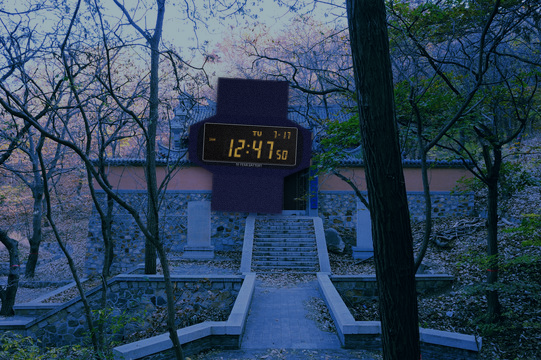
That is 12 h 47 min 50 s
